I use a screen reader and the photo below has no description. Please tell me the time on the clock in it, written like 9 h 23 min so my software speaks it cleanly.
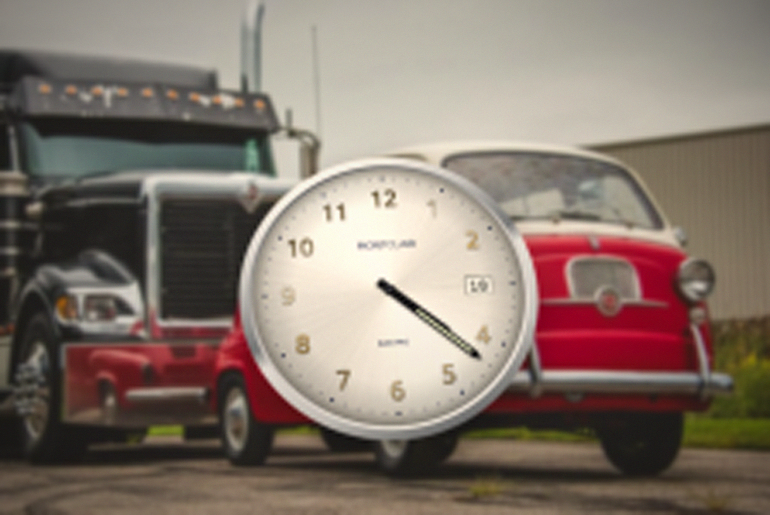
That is 4 h 22 min
